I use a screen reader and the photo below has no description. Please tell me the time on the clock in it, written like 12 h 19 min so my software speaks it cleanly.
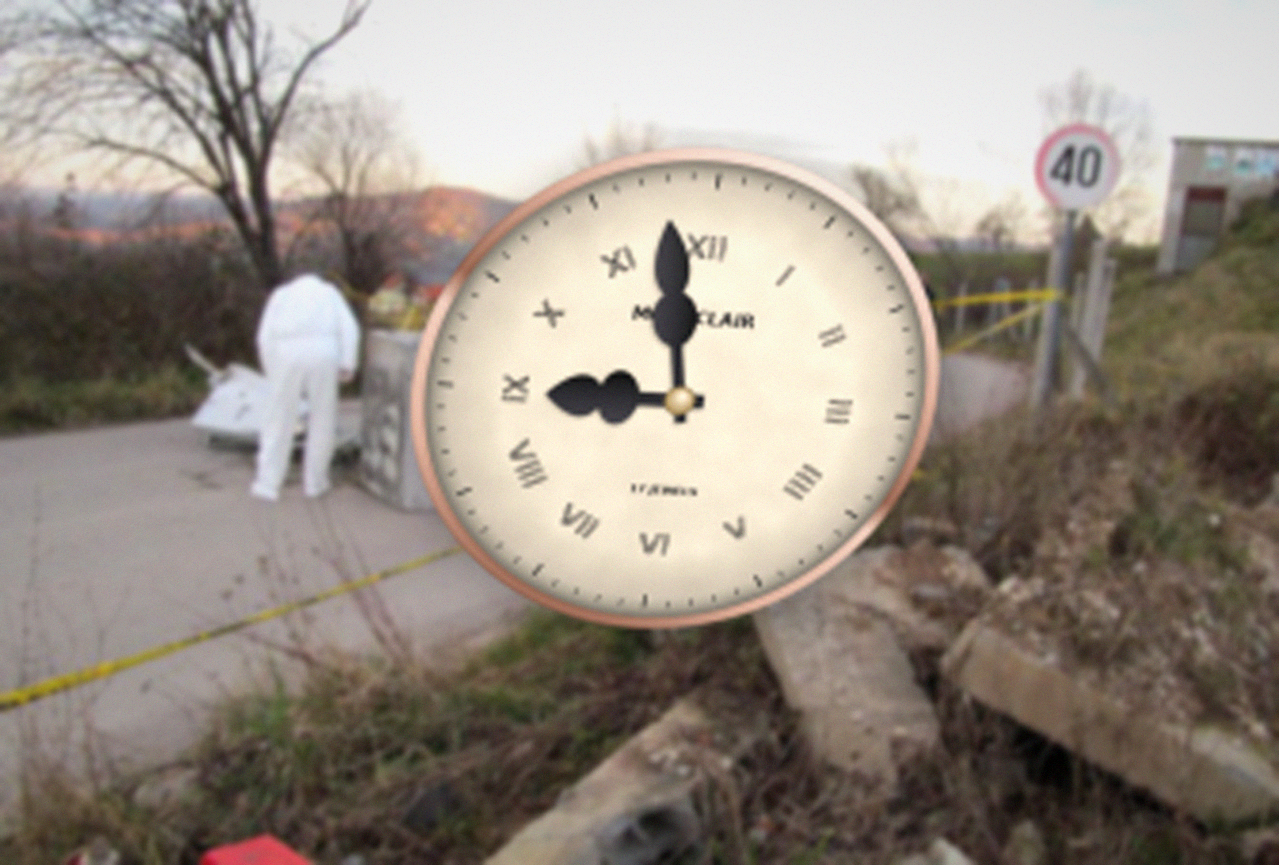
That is 8 h 58 min
